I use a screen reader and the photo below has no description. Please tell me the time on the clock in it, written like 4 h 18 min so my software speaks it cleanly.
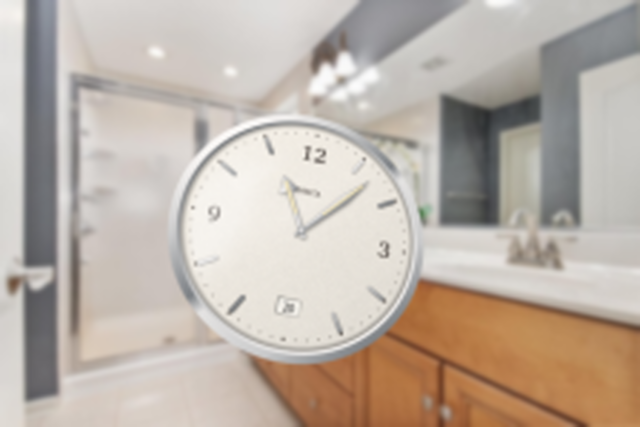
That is 11 h 07 min
